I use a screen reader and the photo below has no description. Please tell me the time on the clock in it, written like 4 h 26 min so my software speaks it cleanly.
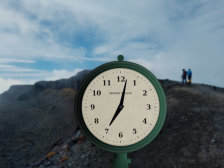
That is 7 h 02 min
